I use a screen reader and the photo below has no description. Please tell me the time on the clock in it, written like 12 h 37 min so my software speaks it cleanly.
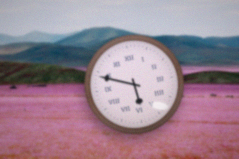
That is 5 h 49 min
